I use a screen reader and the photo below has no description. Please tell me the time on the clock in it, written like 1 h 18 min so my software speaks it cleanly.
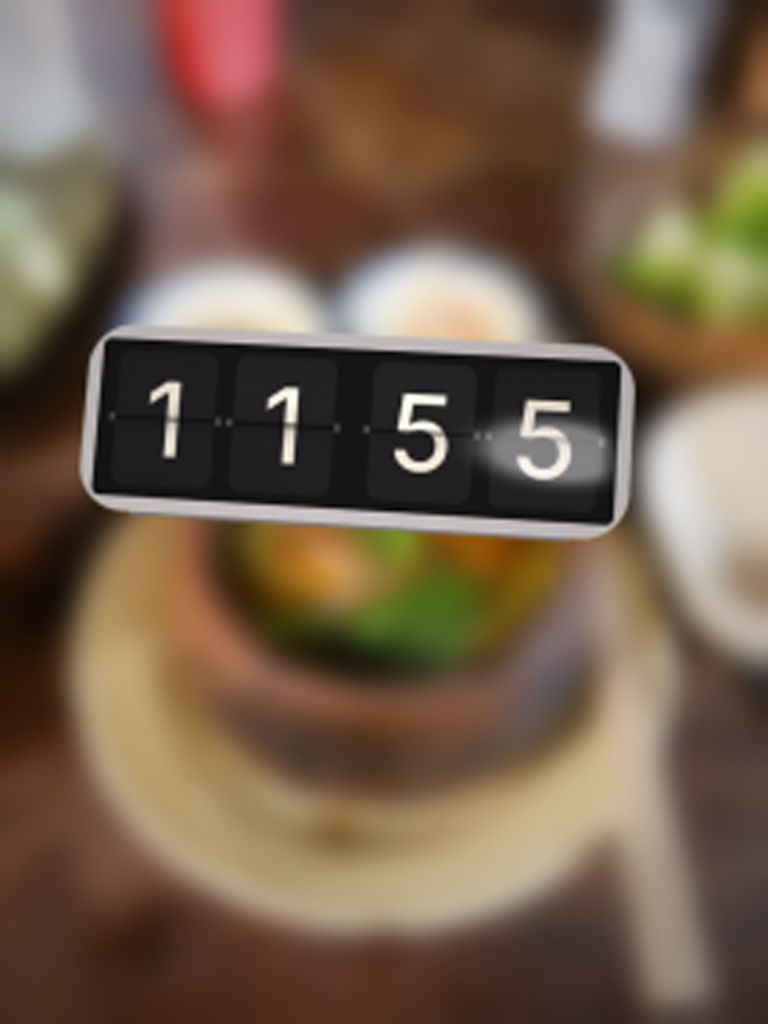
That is 11 h 55 min
